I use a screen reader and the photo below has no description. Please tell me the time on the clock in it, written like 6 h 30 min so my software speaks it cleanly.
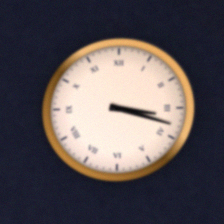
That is 3 h 18 min
